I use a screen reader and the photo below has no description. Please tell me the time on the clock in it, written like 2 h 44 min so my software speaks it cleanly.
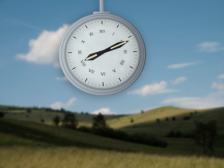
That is 8 h 11 min
